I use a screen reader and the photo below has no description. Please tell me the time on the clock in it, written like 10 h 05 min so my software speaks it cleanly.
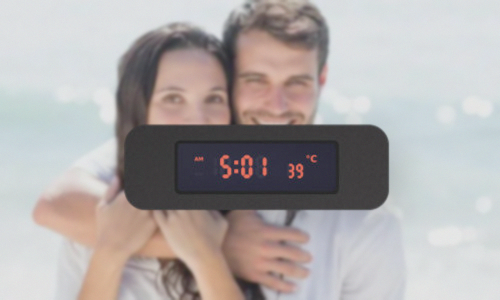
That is 5 h 01 min
